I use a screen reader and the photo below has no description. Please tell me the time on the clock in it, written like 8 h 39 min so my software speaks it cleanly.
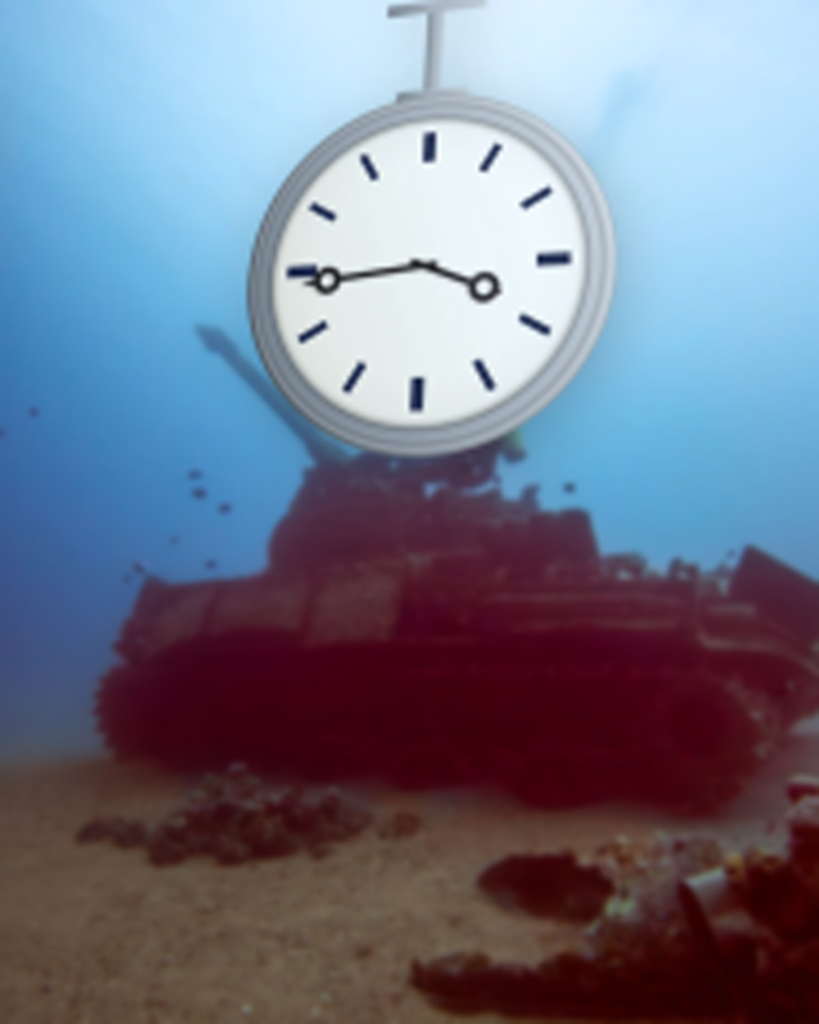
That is 3 h 44 min
